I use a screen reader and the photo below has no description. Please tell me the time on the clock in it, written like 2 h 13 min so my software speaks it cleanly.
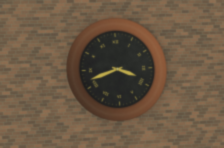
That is 3 h 42 min
